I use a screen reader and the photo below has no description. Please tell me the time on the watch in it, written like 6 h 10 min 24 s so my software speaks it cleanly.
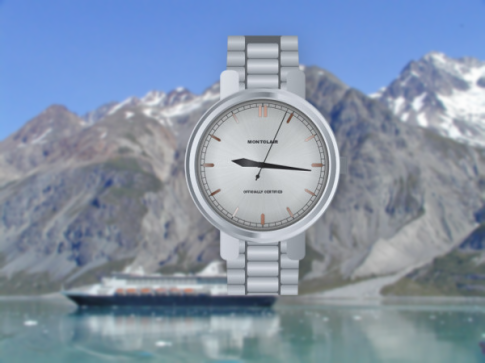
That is 9 h 16 min 04 s
